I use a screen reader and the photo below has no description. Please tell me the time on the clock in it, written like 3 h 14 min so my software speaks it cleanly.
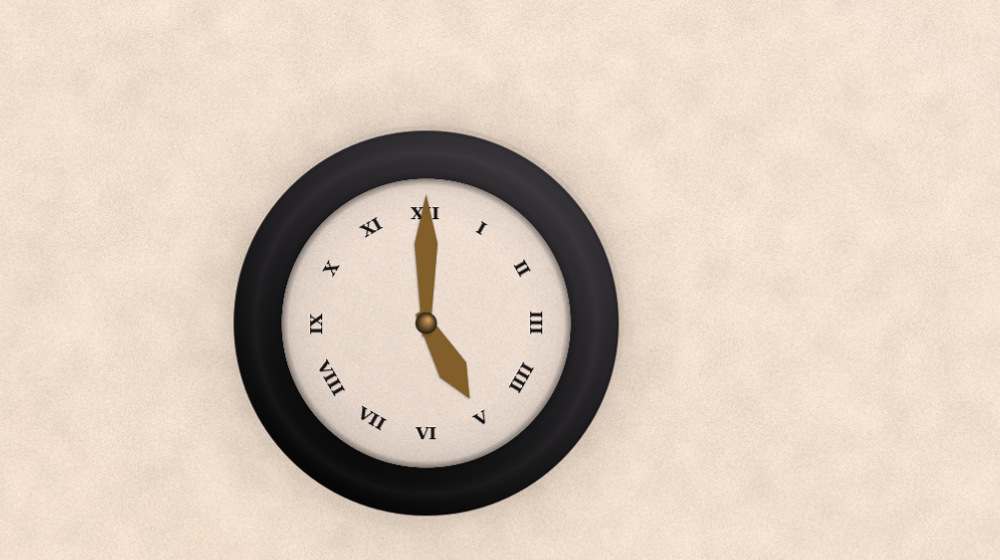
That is 5 h 00 min
